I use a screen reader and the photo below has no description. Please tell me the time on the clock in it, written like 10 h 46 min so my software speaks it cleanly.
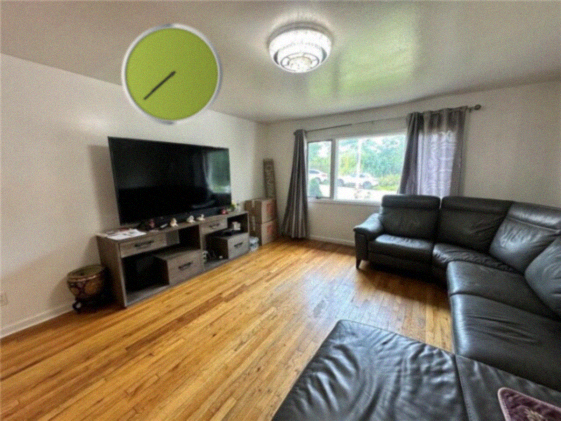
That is 7 h 38 min
